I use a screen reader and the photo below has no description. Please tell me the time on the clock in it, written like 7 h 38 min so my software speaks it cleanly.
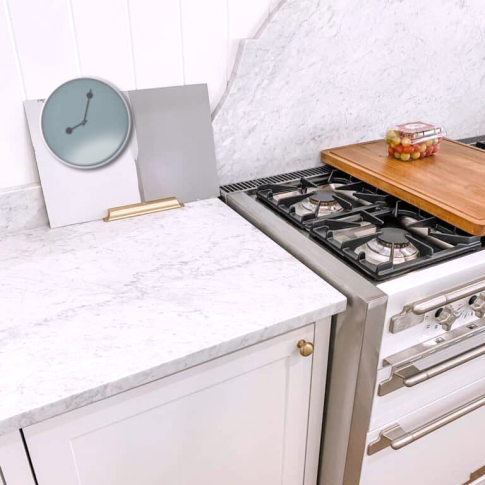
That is 8 h 02 min
